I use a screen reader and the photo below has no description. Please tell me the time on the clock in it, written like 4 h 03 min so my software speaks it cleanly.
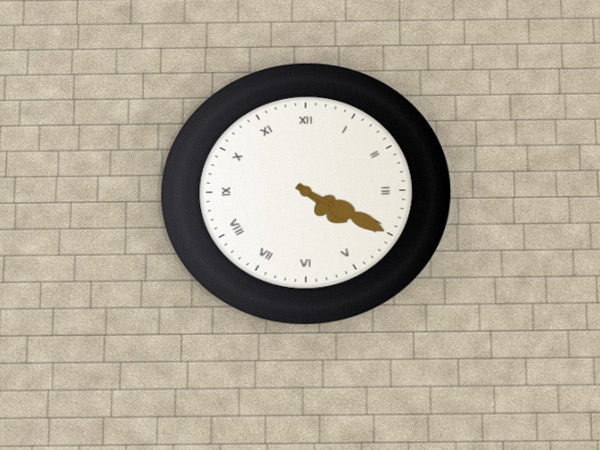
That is 4 h 20 min
